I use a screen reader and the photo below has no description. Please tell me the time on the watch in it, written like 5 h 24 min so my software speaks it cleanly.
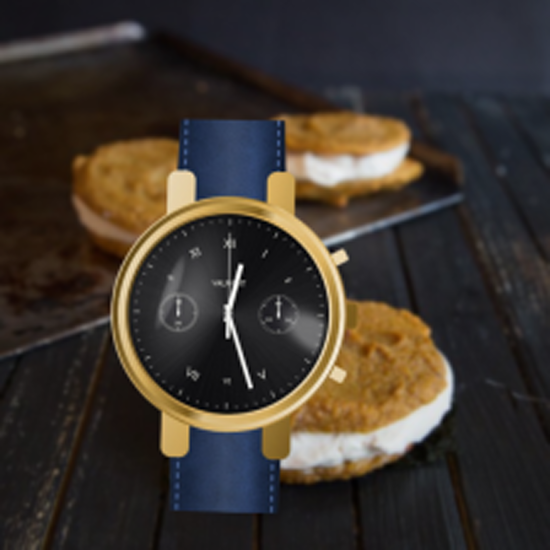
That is 12 h 27 min
